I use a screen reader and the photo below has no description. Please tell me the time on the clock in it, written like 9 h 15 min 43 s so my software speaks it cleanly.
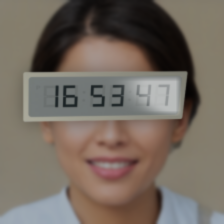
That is 16 h 53 min 47 s
